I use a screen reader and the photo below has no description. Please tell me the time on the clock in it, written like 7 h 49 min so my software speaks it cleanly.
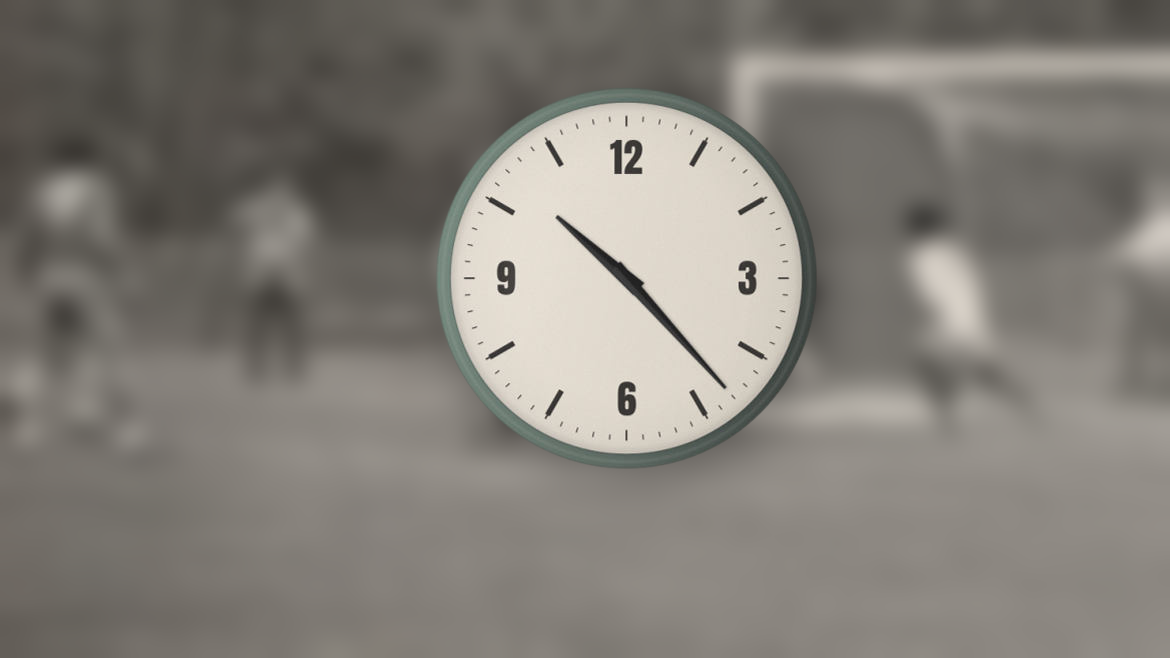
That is 10 h 23 min
